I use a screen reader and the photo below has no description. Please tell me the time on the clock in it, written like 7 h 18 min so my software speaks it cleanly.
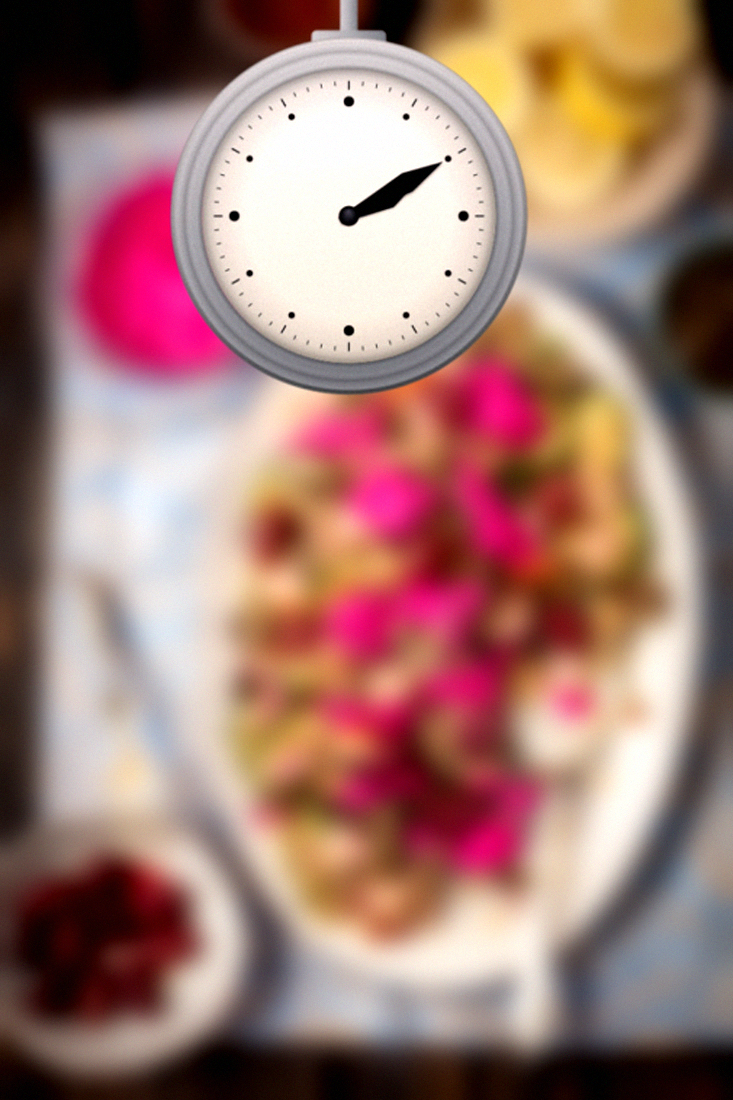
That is 2 h 10 min
